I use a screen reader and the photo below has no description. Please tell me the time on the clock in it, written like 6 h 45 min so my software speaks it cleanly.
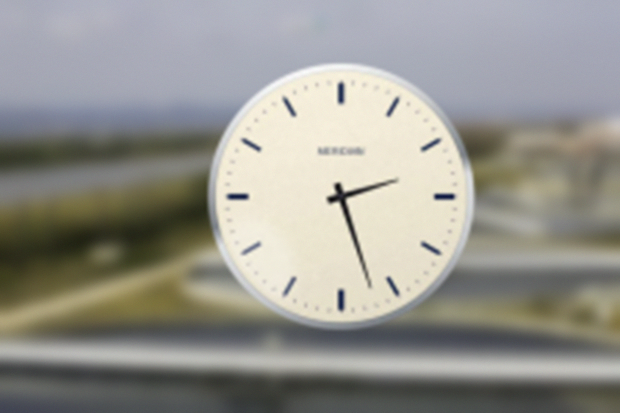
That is 2 h 27 min
